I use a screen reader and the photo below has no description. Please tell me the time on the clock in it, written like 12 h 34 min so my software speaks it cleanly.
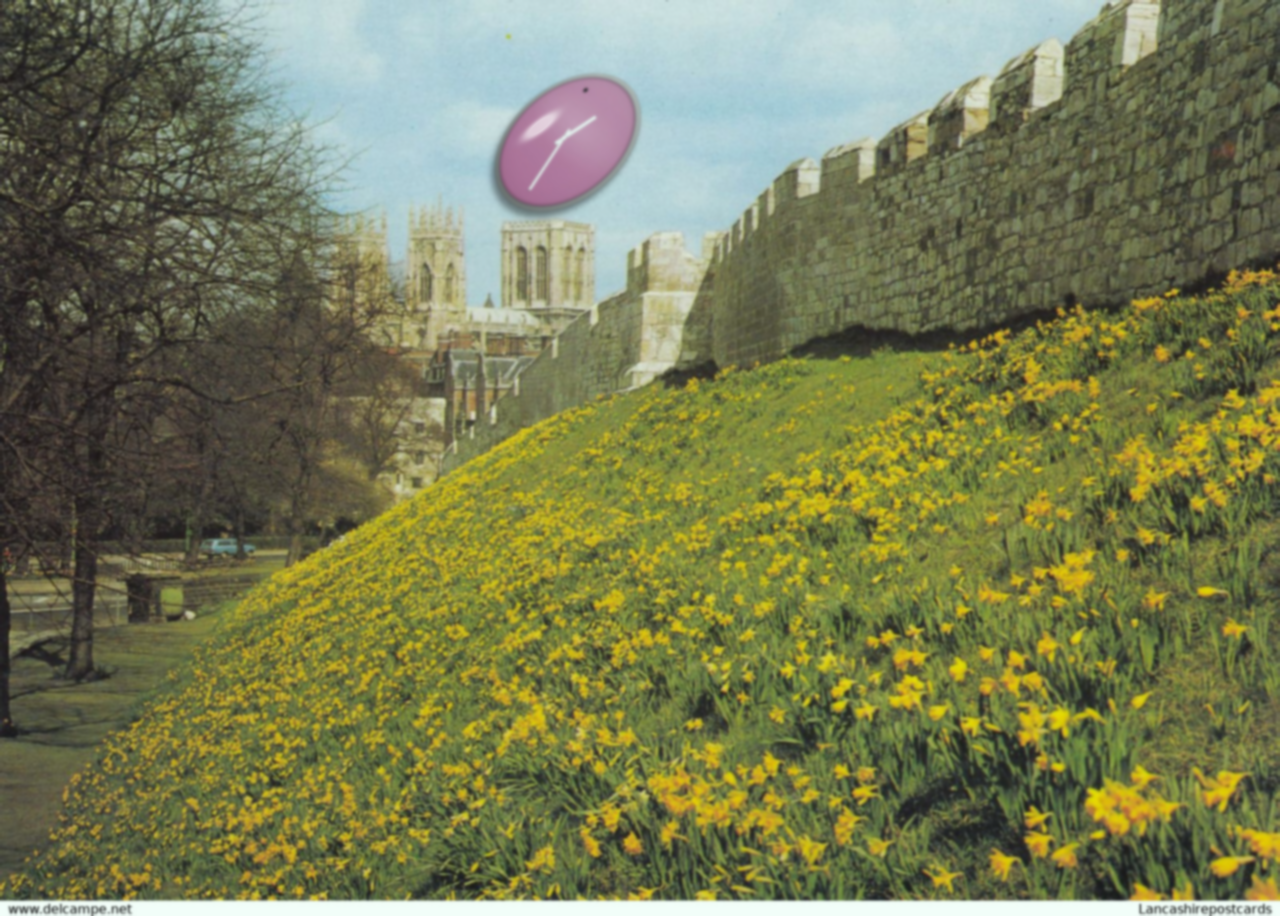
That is 1 h 32 min
